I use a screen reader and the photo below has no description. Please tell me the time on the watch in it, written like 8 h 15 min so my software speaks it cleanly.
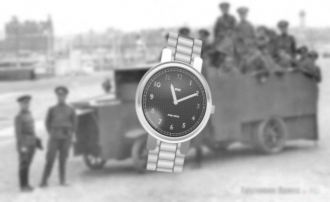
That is 11 h 10 min
